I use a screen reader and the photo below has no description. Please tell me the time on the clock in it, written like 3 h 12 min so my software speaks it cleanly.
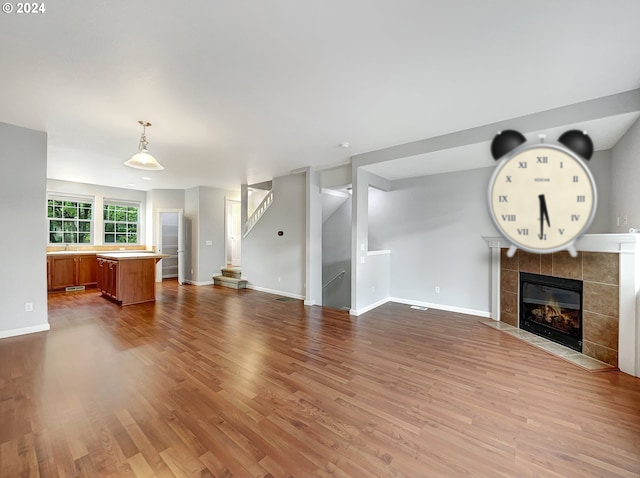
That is 5 h 30 min
